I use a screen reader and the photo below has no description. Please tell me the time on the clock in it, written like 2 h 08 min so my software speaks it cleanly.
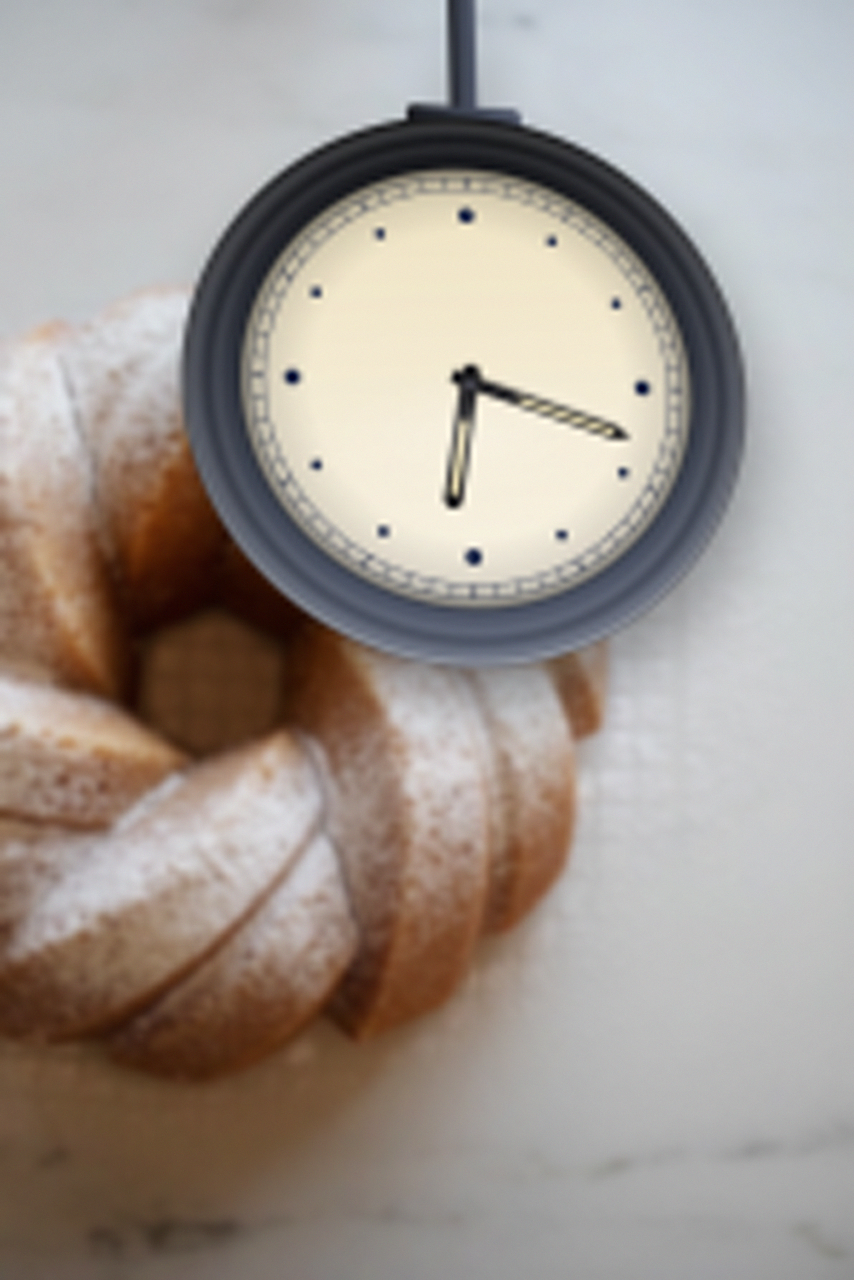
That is 6 h 18 min
